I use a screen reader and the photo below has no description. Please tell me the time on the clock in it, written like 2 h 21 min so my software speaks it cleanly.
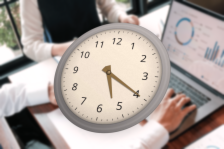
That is 5 h 20 min
